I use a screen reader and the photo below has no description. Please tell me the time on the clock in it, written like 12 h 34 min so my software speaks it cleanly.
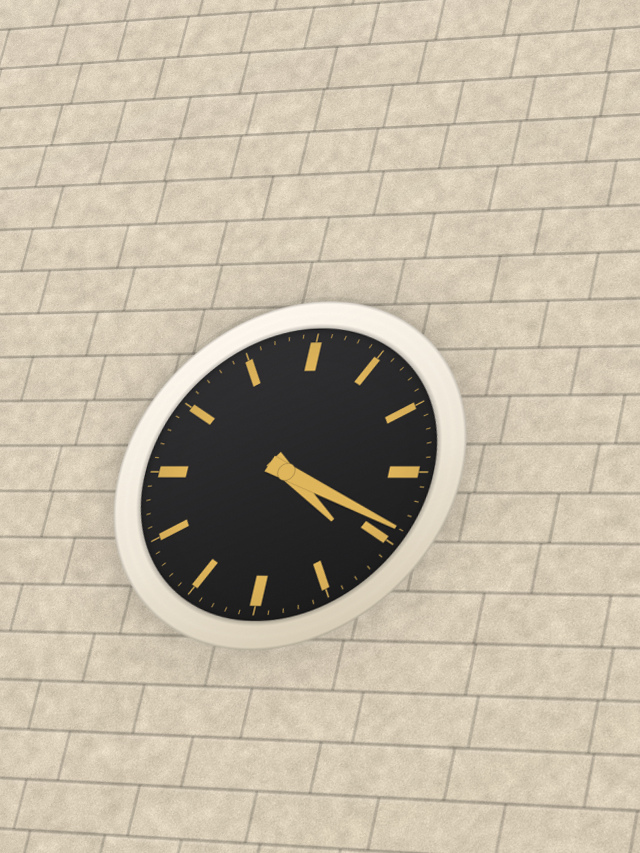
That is 4 h 19 min
